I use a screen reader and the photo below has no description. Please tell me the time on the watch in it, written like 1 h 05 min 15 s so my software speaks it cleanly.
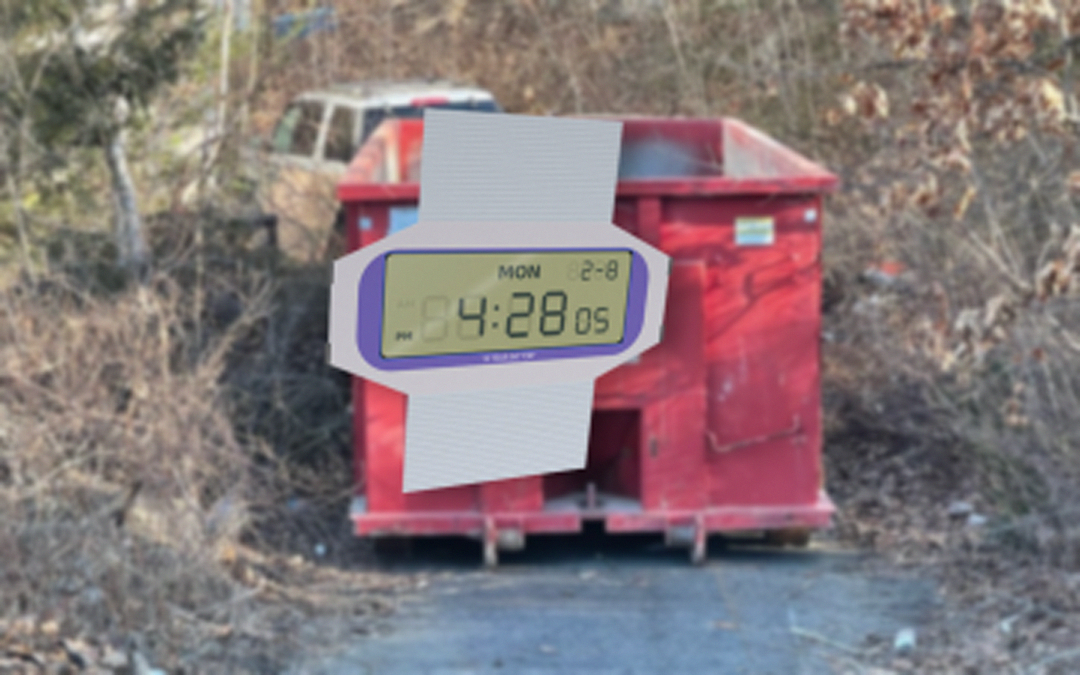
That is 4 h 28 min 05 s
